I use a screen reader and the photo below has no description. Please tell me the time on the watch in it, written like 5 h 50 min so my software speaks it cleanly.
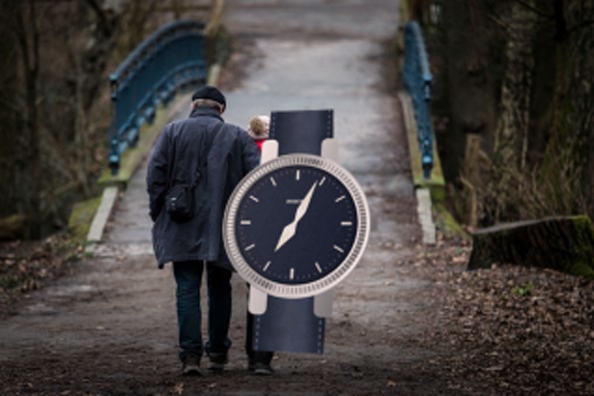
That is 7 h 04 min
